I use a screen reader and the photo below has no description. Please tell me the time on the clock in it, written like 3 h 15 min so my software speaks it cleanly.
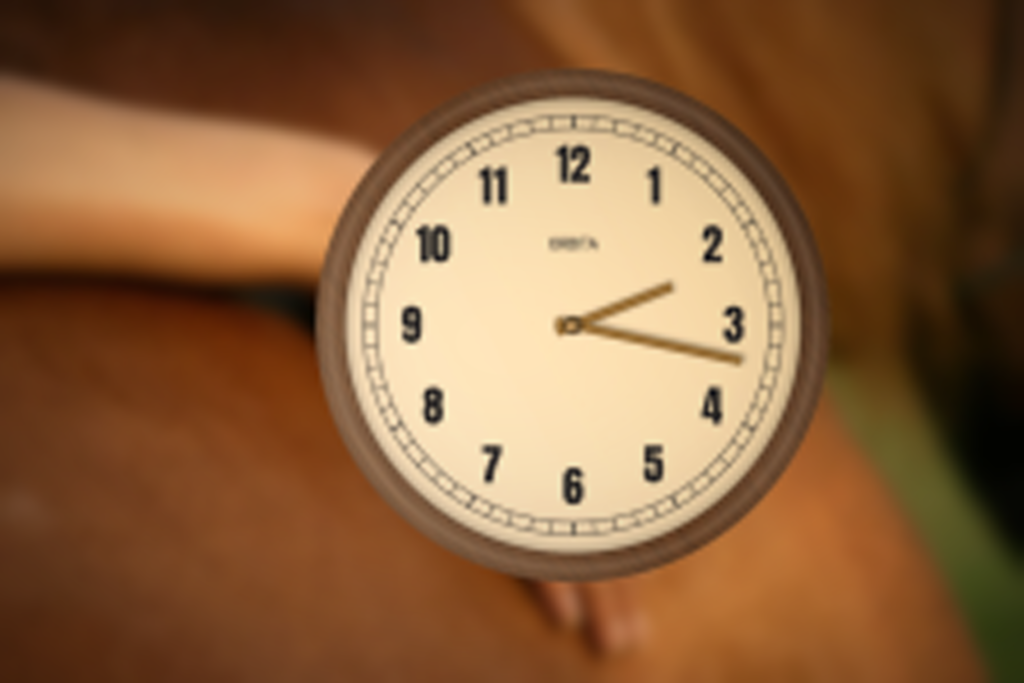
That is 2 h 17 min
